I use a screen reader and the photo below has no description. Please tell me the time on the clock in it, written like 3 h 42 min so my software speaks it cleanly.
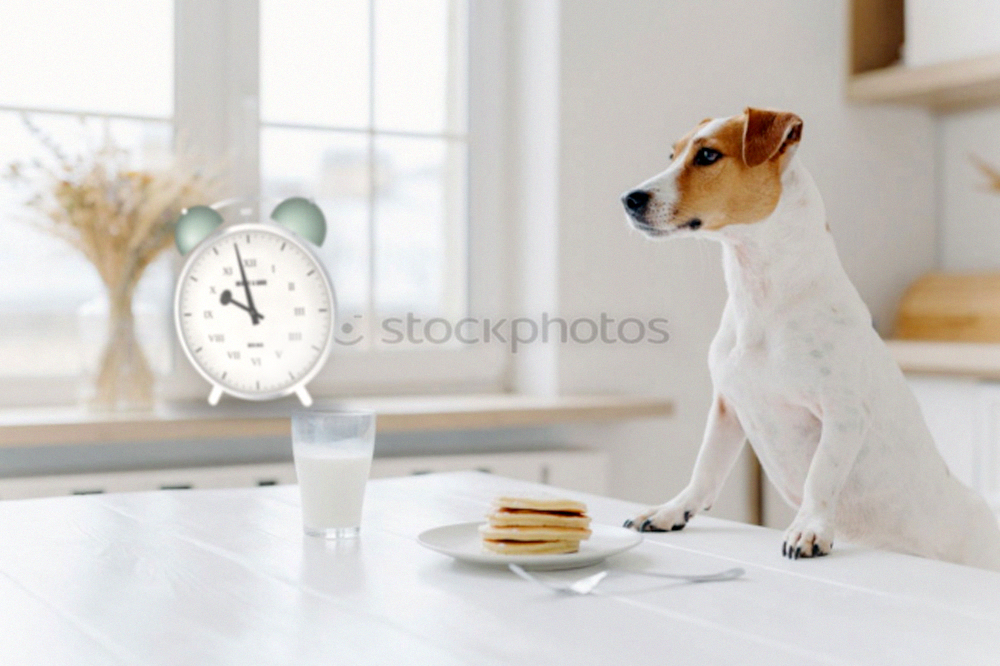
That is 9 h 58 min
